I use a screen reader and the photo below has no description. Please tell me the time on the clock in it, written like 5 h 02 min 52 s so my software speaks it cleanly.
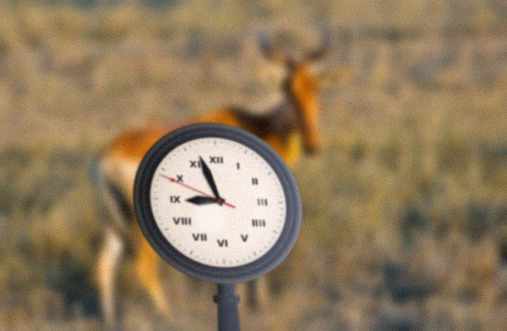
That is 8 h 56 min 49 s
